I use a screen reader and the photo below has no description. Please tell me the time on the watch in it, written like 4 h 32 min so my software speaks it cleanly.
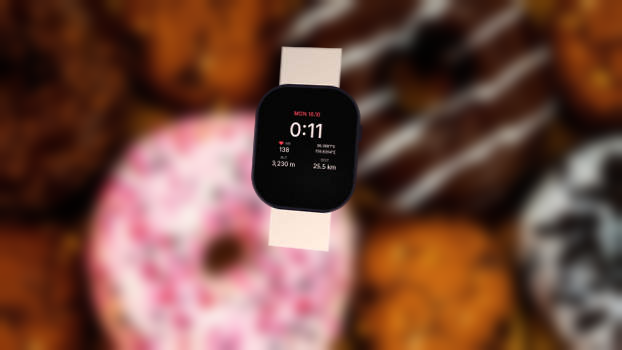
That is 0 h 11 min
